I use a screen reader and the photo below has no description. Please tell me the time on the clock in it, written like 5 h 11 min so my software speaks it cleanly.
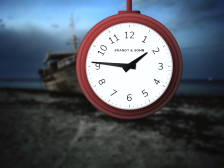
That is 1 h 46 min
